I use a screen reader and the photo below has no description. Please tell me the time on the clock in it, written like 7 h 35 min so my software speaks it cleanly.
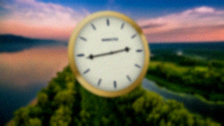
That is 2 h 44 min
